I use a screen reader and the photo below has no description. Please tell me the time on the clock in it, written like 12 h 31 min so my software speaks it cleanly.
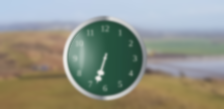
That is 6 h 33 min
